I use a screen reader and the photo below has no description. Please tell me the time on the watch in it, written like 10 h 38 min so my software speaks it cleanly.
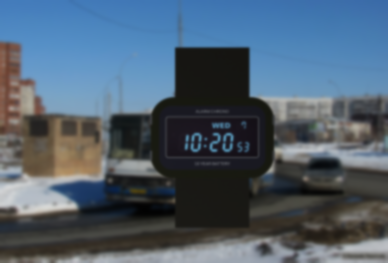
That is 10 h 20 min
